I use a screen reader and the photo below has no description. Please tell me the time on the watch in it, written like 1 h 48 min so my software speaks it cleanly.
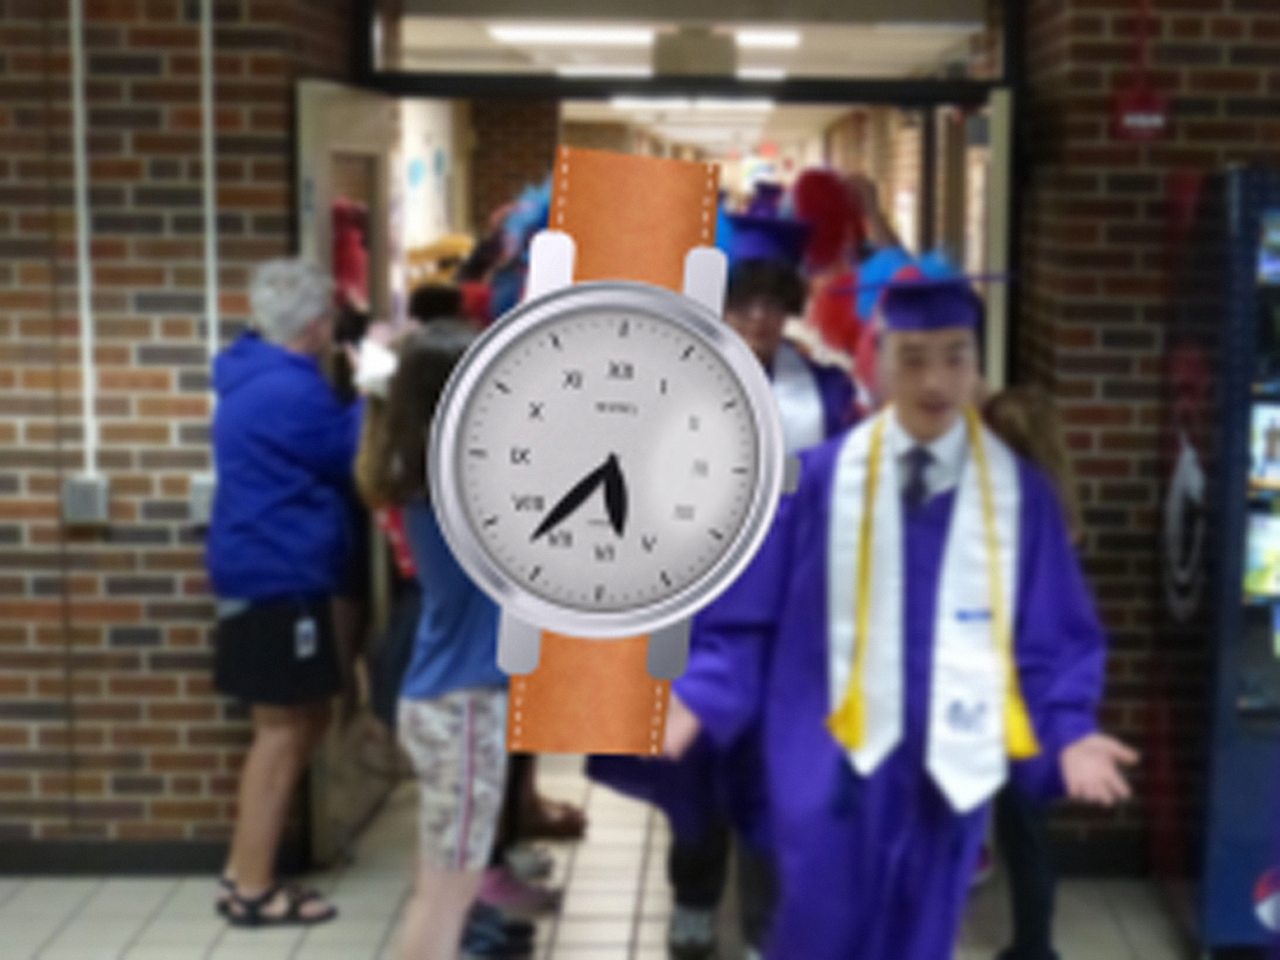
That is 5 h 37 min
